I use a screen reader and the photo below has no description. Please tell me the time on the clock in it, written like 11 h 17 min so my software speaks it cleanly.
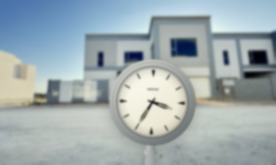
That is 3 h 35 min
